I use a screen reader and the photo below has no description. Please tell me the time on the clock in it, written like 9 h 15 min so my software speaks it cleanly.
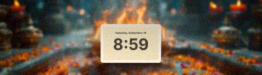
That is 8 h 59 min
